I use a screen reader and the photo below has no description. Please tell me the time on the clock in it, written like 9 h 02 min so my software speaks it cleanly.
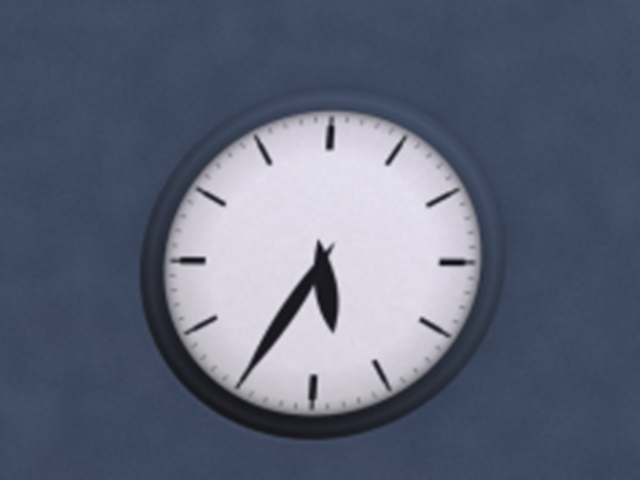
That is 5 h 35 min
